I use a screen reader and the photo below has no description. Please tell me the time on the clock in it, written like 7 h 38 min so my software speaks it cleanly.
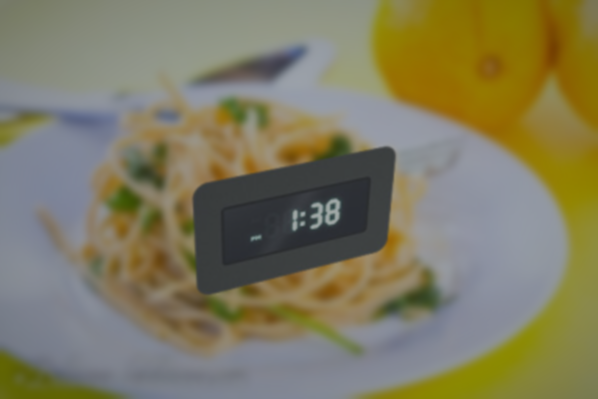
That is 1 h 38 min
